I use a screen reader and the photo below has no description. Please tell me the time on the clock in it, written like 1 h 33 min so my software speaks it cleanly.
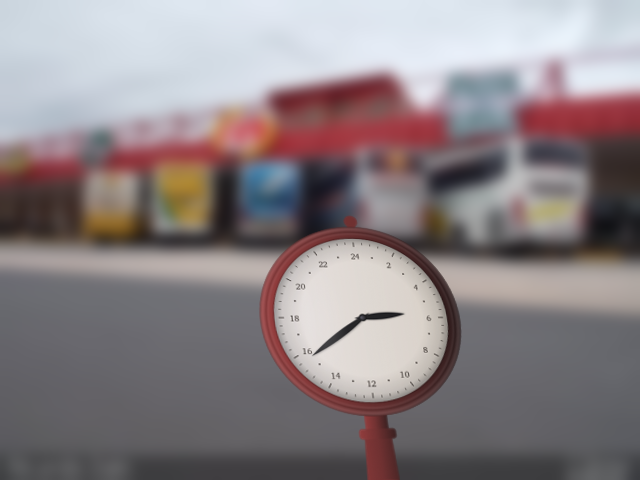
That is 5 h 39 min
